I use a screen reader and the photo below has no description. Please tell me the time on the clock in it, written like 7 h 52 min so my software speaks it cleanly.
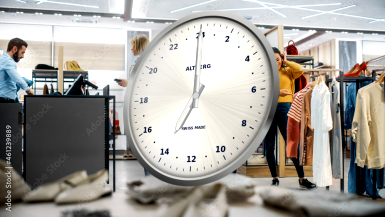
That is 14 h 00 min
